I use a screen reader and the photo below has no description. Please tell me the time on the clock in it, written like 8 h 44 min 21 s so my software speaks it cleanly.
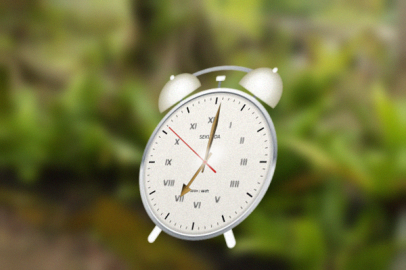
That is 7 h 00 min 51 s
